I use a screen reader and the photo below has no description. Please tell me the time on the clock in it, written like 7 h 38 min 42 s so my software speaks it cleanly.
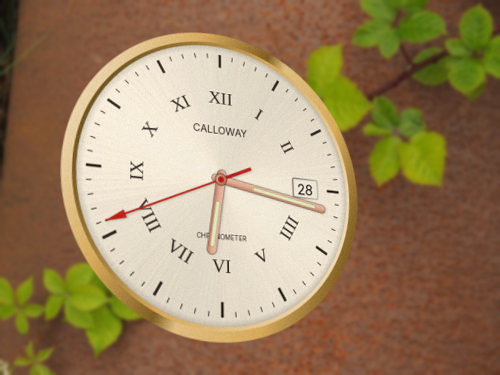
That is 6 h 16 min 41 s
